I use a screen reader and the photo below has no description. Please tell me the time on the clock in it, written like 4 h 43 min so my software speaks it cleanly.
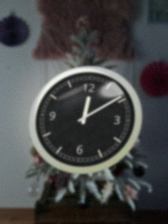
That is 12 h 09 min
